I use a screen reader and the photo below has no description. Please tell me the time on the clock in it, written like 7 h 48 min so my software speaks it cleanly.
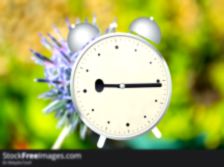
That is 9 h 16 min
